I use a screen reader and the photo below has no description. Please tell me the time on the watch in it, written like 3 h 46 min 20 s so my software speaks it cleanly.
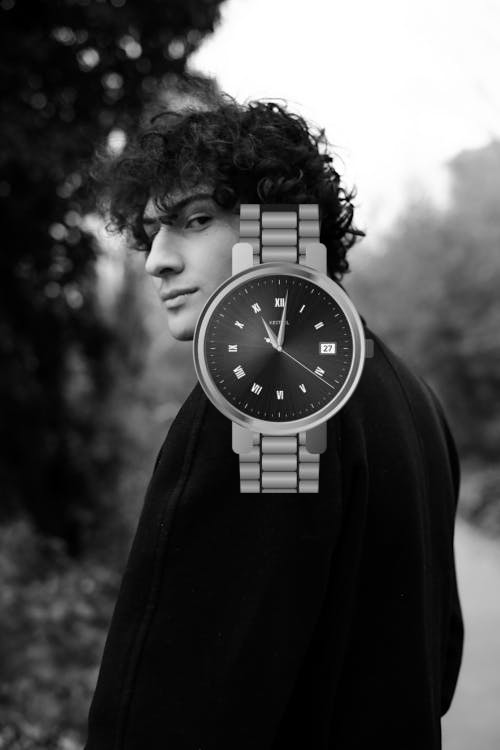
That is 11 h 01 min 21 s
